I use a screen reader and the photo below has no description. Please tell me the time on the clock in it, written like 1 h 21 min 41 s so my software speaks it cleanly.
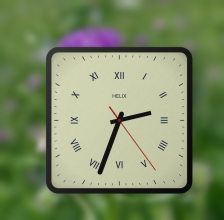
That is 2 h 33 min 24 s
